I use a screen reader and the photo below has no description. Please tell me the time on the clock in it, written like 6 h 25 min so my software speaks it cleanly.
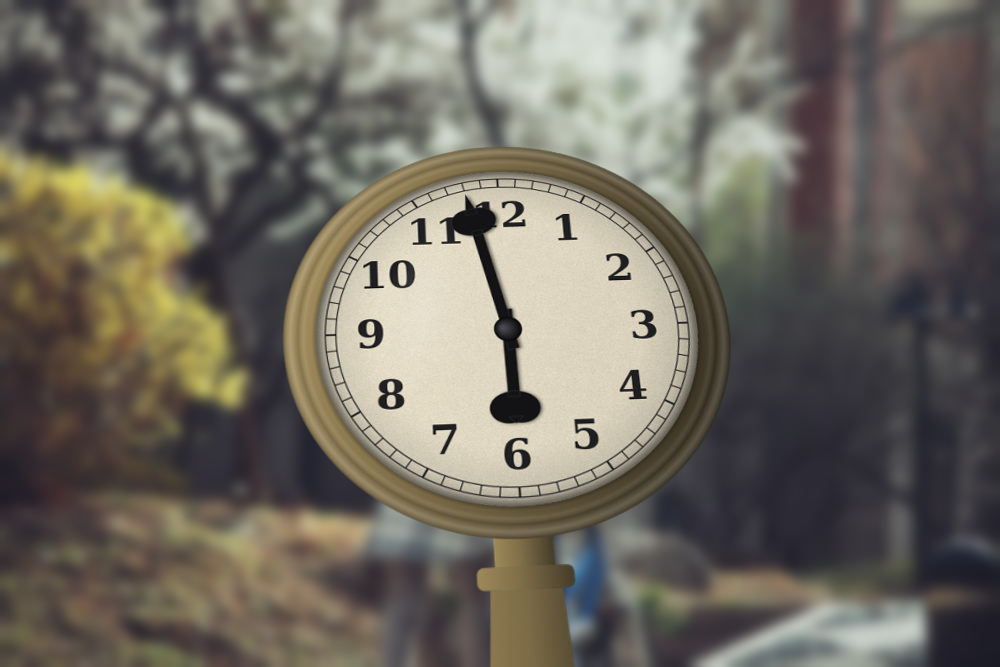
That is 5 h 58 min
